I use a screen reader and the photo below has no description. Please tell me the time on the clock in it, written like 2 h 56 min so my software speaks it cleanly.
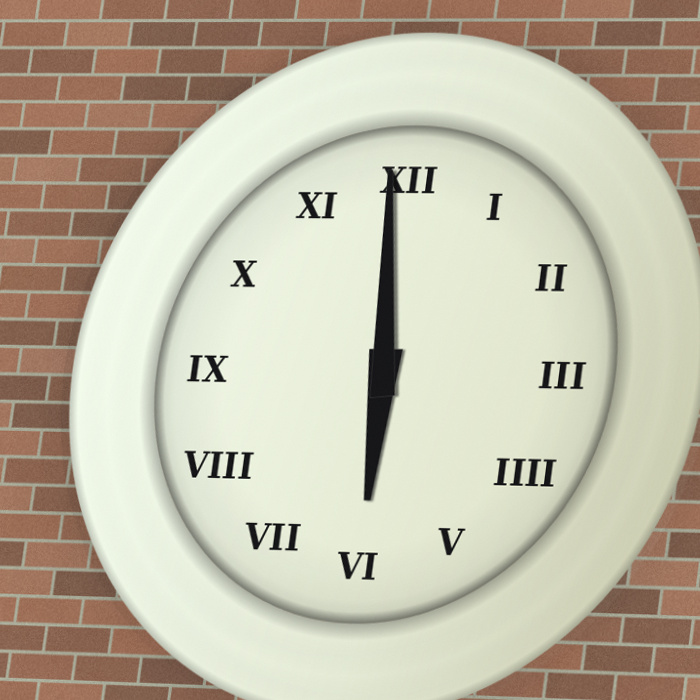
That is 5 h 59 min
